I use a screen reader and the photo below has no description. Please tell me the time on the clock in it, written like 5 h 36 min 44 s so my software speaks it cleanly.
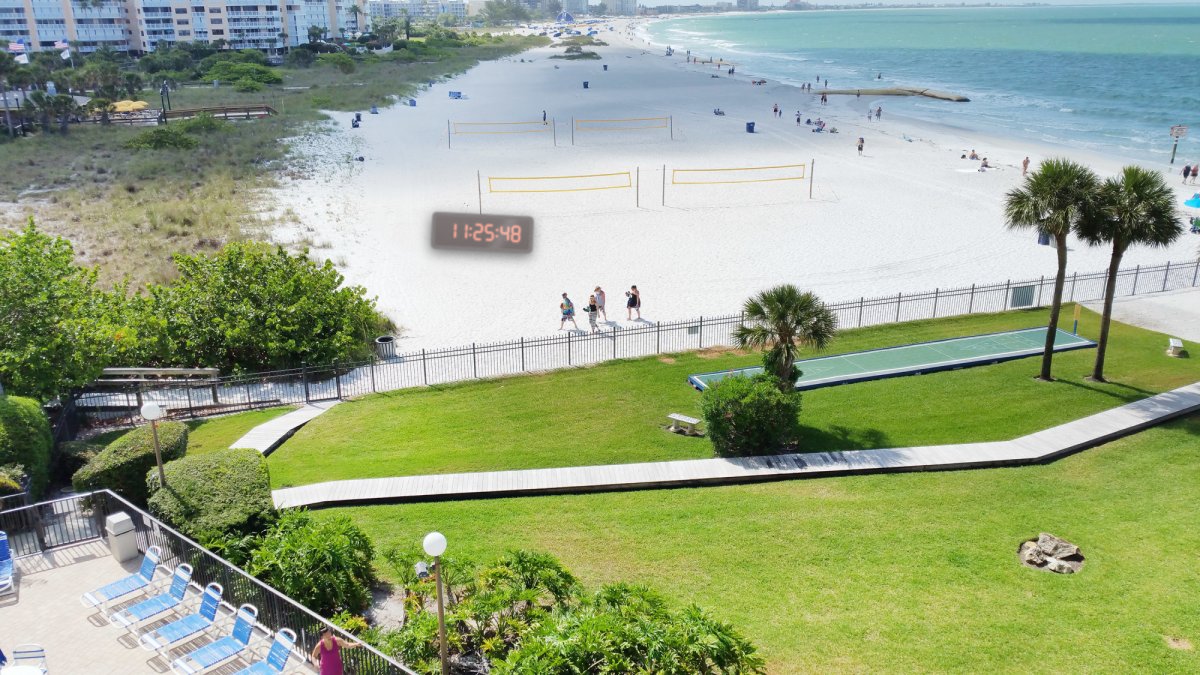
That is 11 h 25 min 48 s
